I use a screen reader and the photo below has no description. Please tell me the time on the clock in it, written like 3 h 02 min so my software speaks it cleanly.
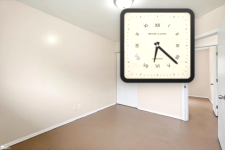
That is 6 h 22 min
